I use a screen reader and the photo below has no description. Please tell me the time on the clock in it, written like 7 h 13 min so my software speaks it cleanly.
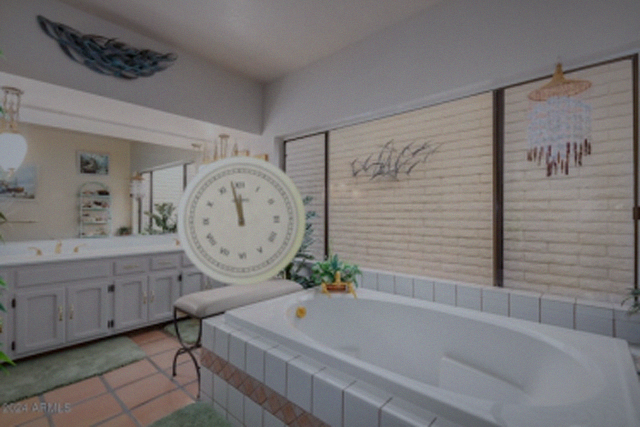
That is 11 h 58 min
